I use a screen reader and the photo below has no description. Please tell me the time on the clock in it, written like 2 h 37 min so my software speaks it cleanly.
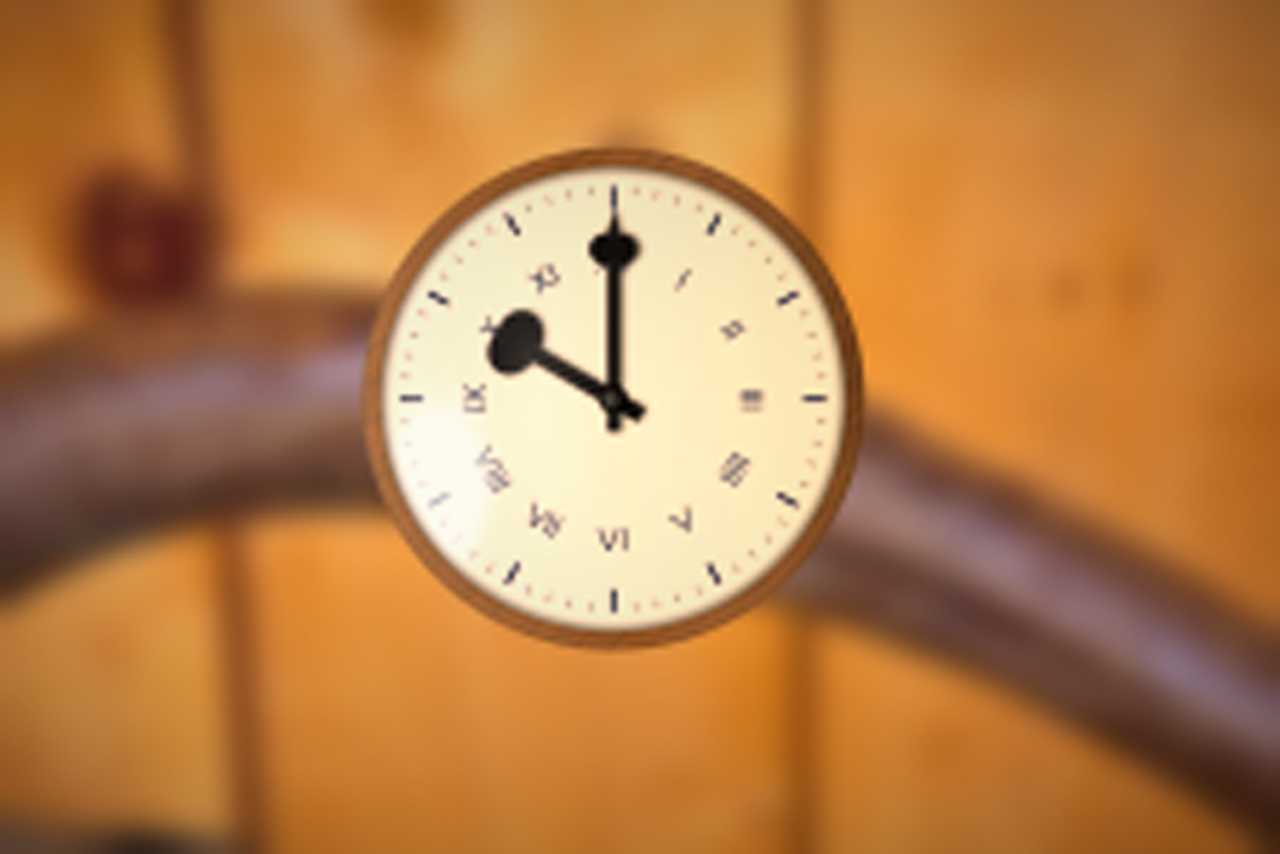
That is 10 h 00 min
